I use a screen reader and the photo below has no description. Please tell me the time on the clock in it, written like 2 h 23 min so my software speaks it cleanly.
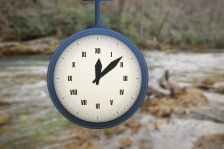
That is 12 h 08 min
